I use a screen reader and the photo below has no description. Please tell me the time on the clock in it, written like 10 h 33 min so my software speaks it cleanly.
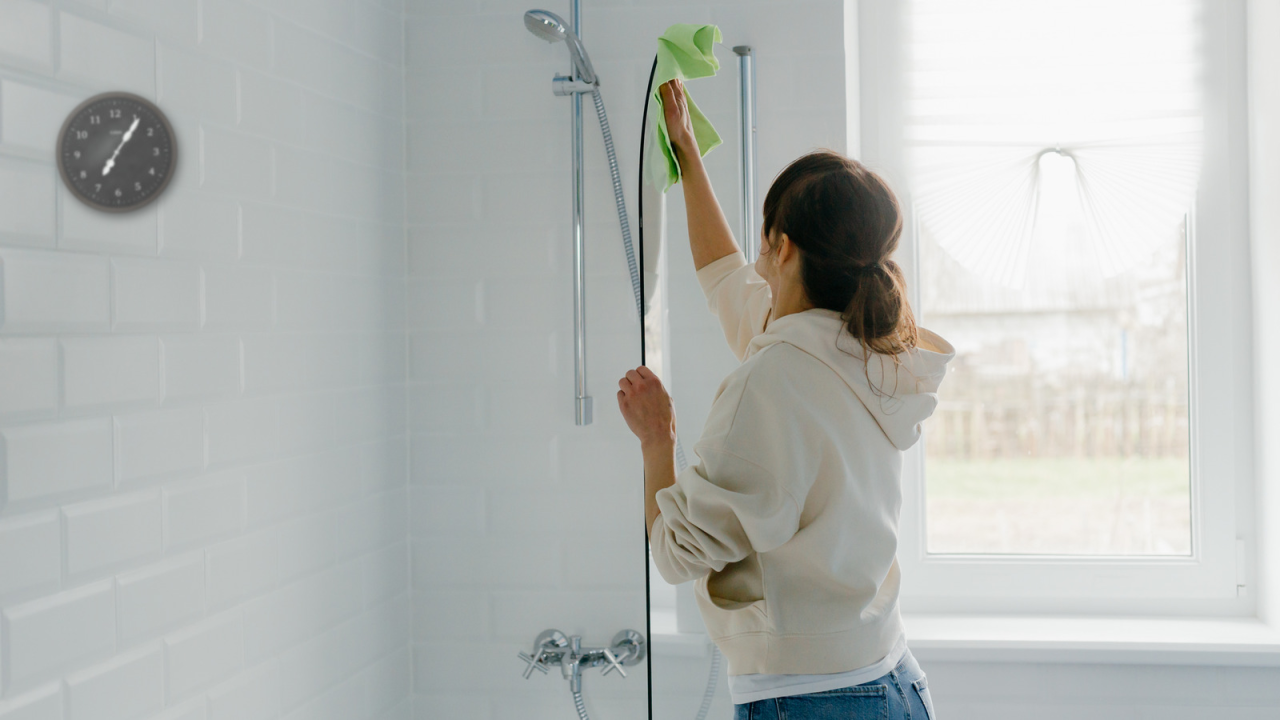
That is 7 h 06 min
